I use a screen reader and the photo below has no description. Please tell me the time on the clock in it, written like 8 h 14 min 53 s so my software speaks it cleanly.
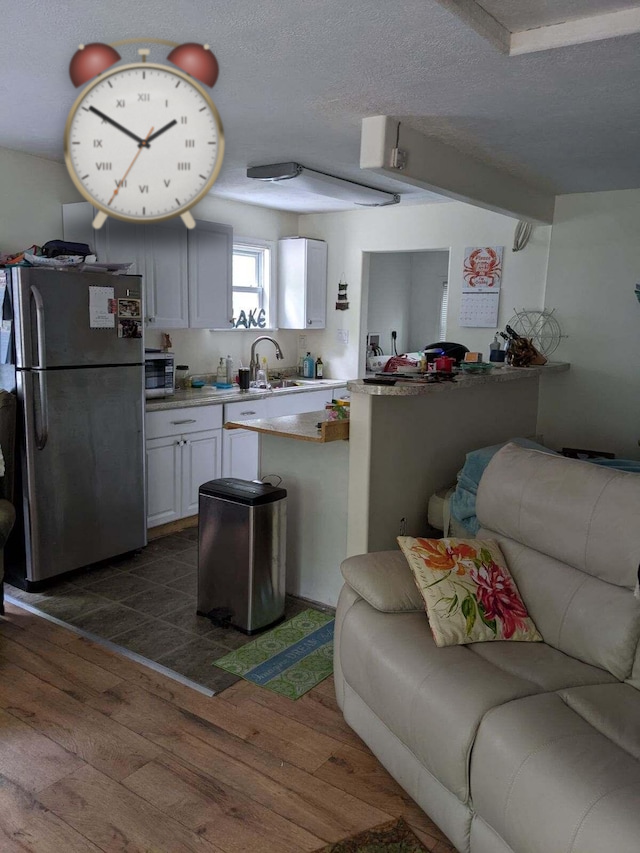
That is 1 h 50 min 35 s
